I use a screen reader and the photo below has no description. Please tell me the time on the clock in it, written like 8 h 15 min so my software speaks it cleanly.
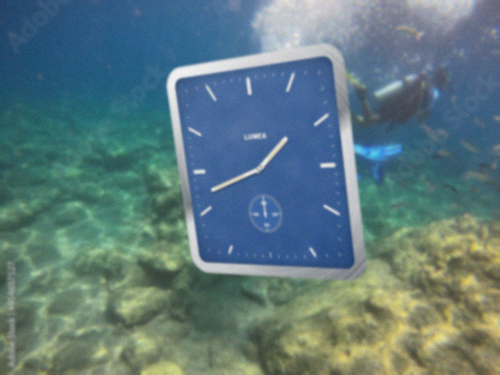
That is 1 h 42 min
